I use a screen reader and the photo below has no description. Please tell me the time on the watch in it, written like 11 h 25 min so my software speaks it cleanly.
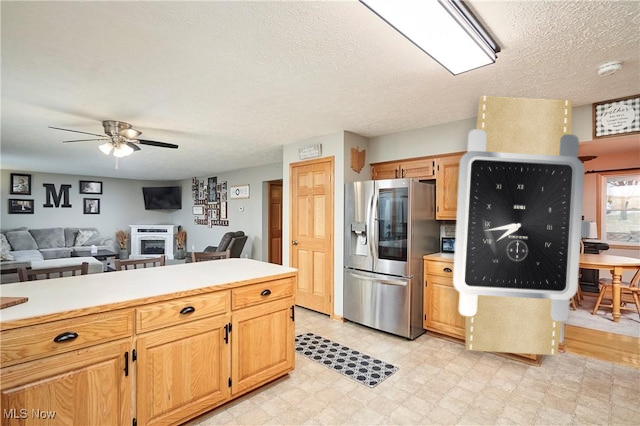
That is 7 h 43 min
